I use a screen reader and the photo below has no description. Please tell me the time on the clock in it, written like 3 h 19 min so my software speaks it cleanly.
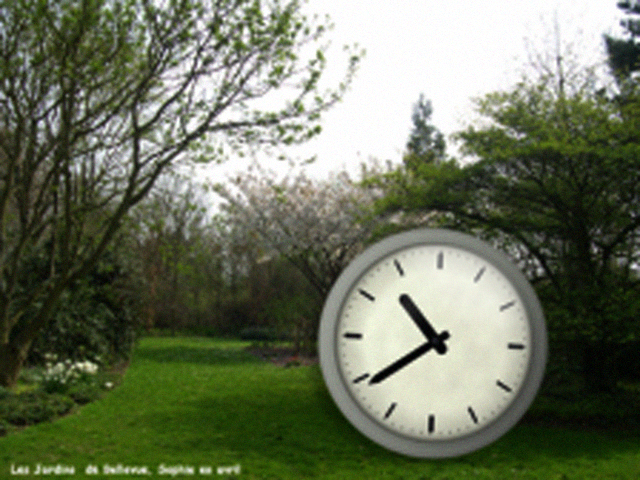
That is 10 h 39 min
